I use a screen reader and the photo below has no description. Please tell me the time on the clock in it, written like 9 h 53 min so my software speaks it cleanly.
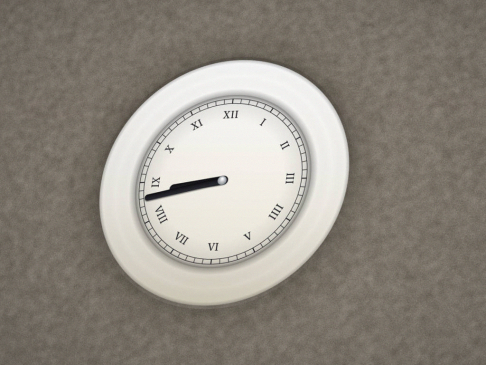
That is 8 h 43 min
